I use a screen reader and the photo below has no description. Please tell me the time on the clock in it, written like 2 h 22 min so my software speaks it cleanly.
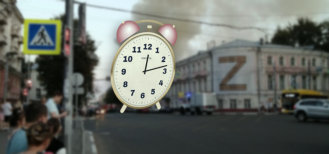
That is 12 h 13 min
